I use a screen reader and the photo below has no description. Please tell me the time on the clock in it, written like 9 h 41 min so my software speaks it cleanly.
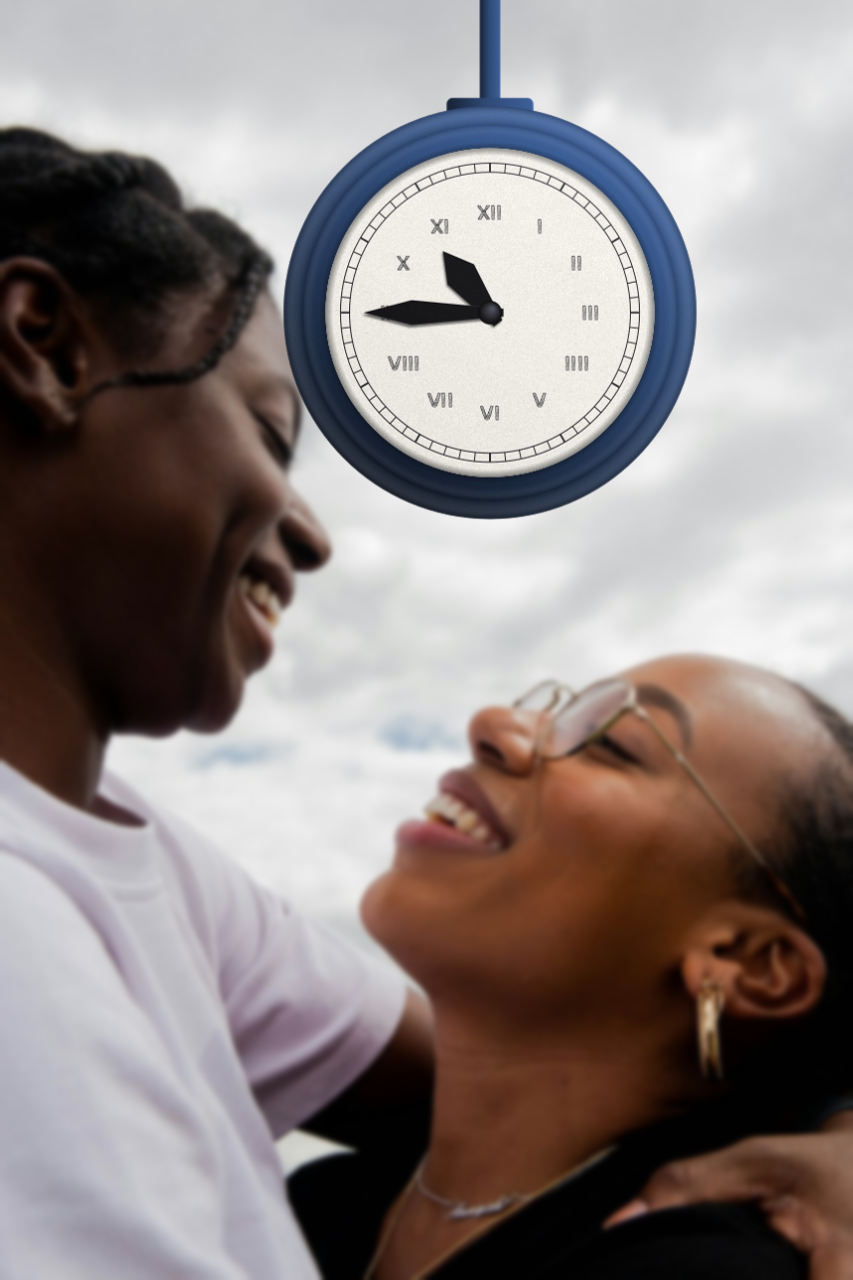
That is 10 h 45 min
